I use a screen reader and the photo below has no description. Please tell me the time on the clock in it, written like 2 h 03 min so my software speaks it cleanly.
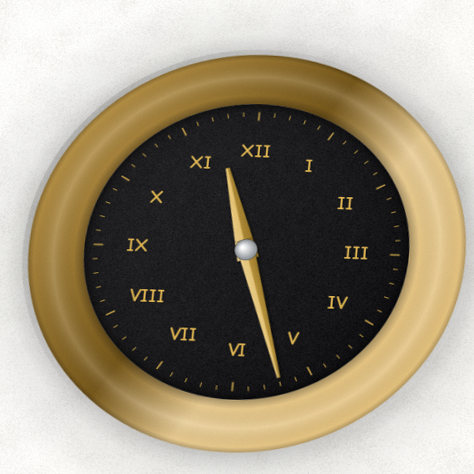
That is 11 h 27 min
